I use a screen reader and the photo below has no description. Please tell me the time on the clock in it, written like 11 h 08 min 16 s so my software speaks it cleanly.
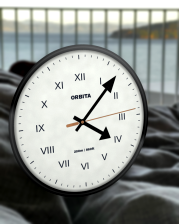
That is 4 h 07 min 14 s
